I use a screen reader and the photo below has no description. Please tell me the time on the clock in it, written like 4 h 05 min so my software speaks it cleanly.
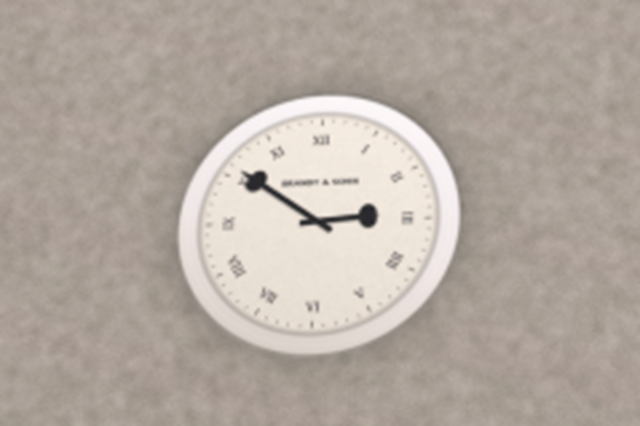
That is 2 h 51 min
